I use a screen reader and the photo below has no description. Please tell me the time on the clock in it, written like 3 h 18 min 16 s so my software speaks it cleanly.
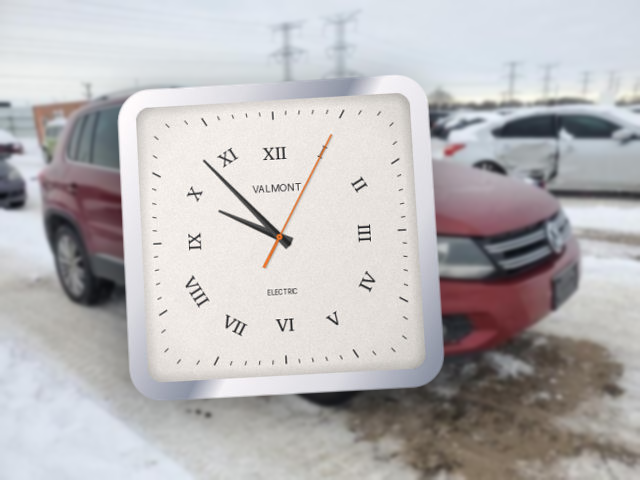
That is 9 h 53 min 05 s
